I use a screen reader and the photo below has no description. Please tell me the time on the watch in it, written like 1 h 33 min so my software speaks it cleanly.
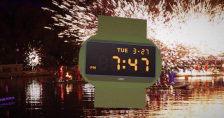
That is 7 h 47 min
